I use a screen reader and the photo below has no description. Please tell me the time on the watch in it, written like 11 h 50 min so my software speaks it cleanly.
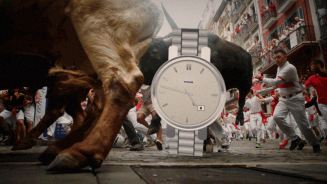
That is 4 h 47 min
